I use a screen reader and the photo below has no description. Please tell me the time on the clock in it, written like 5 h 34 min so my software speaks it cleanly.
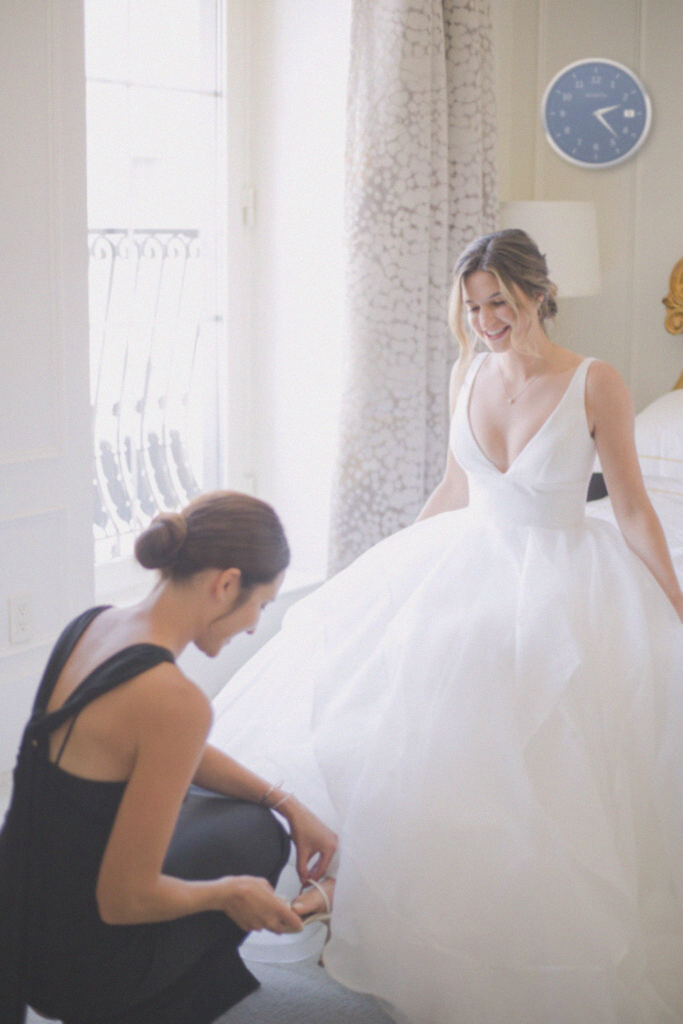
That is 2 h 23 min
